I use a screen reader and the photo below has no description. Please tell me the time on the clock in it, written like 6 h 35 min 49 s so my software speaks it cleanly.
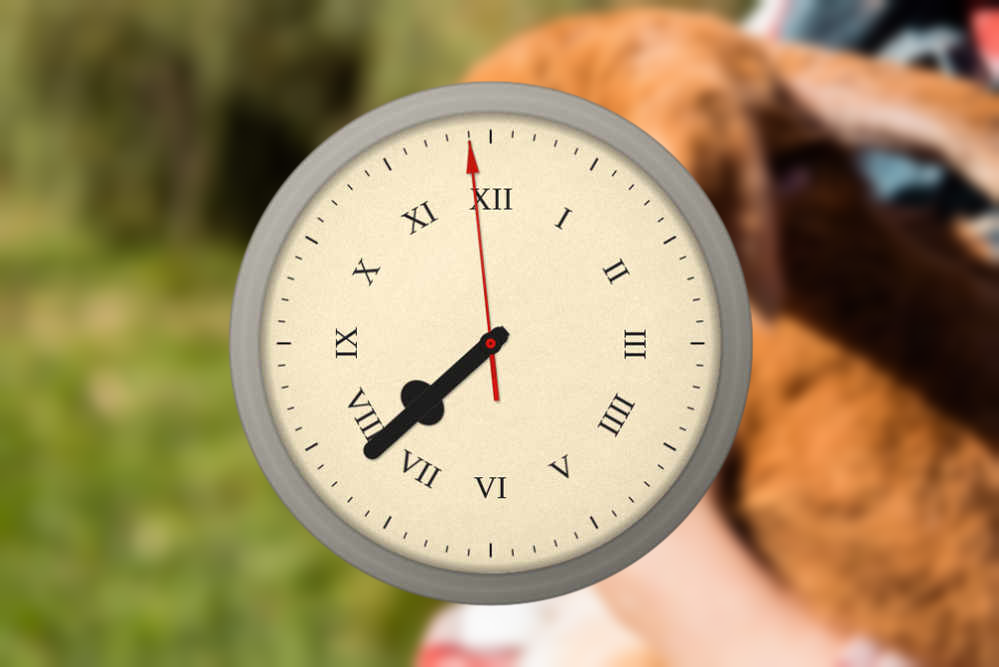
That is 7 h 37 min 59 s
